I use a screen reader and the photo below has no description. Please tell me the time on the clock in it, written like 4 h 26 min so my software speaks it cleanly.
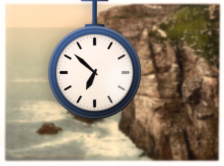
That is 6 h 52 min
